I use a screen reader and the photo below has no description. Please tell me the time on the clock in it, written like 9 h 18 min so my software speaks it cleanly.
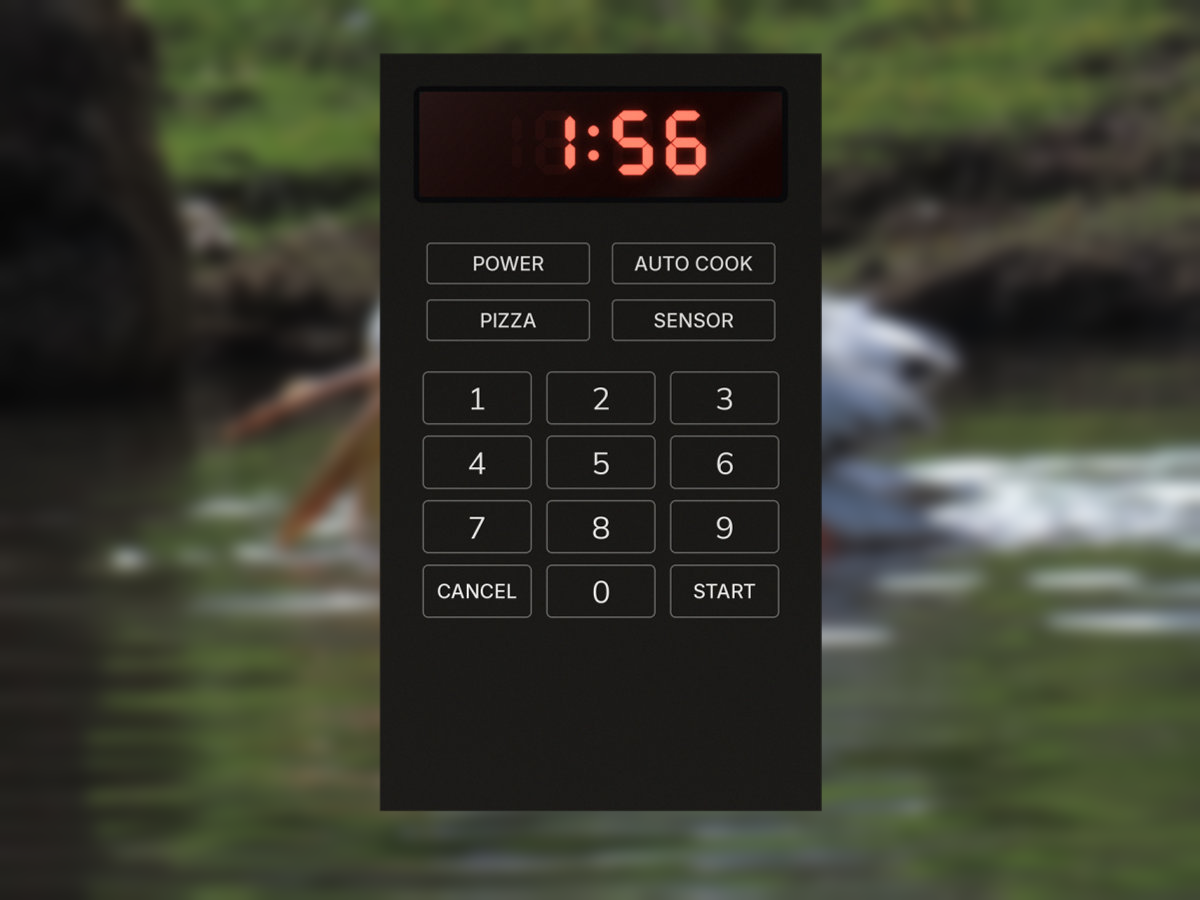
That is 1 h 56 min
